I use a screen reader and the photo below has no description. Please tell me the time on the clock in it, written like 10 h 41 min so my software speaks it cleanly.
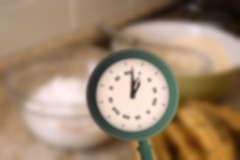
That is 1 h 02 min
